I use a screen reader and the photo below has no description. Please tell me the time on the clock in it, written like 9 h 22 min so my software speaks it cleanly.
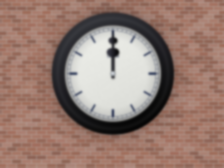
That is 12 h 00 min
